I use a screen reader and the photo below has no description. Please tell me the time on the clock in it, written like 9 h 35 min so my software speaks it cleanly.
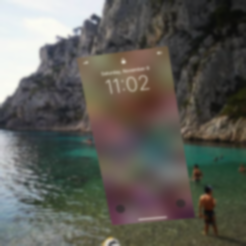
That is 11 h 02 min
